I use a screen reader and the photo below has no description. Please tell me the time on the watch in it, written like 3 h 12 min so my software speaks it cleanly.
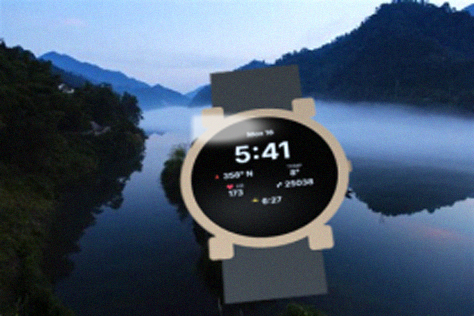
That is 5 h 41 min
